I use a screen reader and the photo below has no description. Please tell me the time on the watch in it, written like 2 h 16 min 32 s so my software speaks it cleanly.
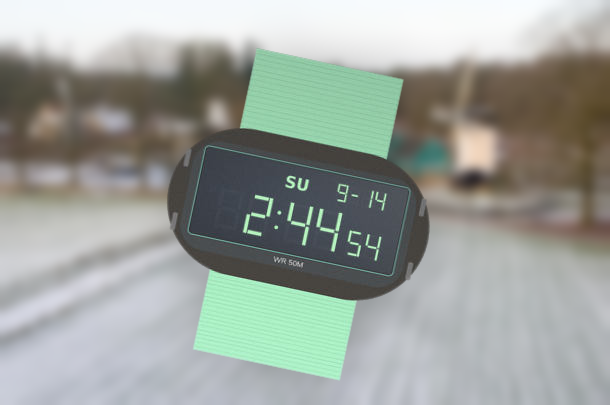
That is 2 h 44 min 54 s
